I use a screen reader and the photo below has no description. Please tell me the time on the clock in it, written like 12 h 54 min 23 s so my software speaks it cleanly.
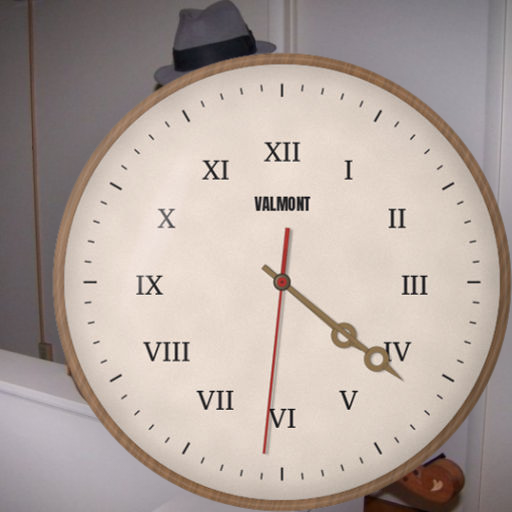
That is 4 h 21 min 31 s
